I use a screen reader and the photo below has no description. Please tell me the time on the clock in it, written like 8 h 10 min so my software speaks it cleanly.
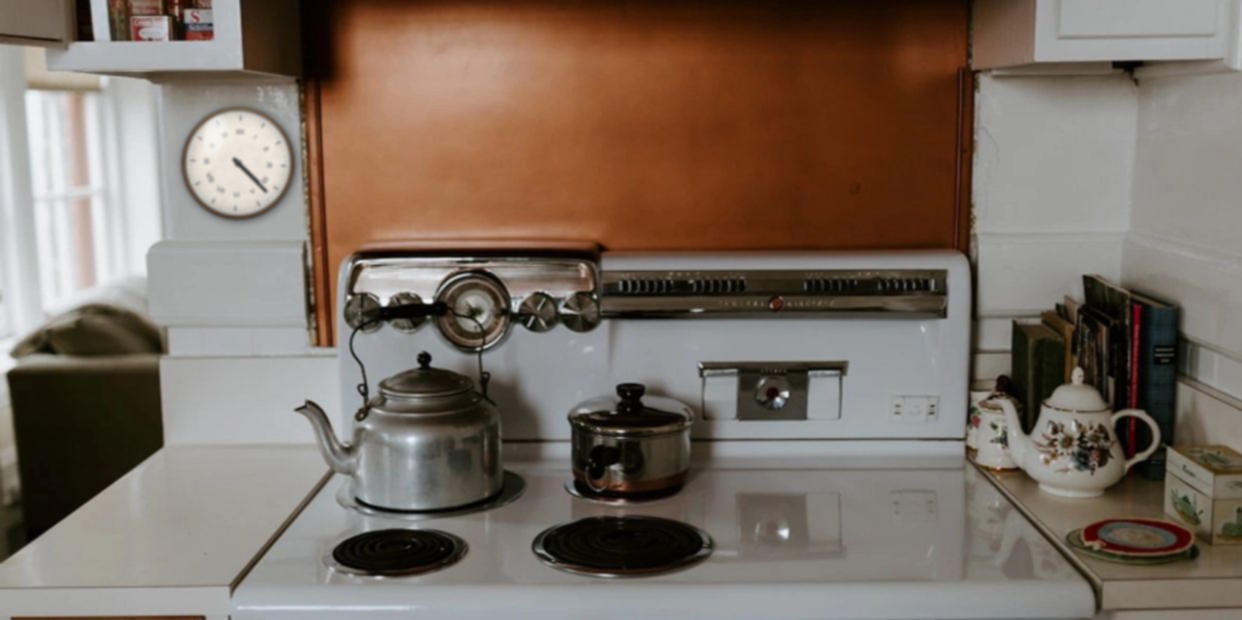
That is 4 h 22 min
